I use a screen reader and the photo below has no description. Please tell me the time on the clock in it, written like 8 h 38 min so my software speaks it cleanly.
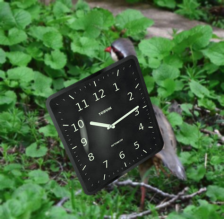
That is 10 h 14 min
